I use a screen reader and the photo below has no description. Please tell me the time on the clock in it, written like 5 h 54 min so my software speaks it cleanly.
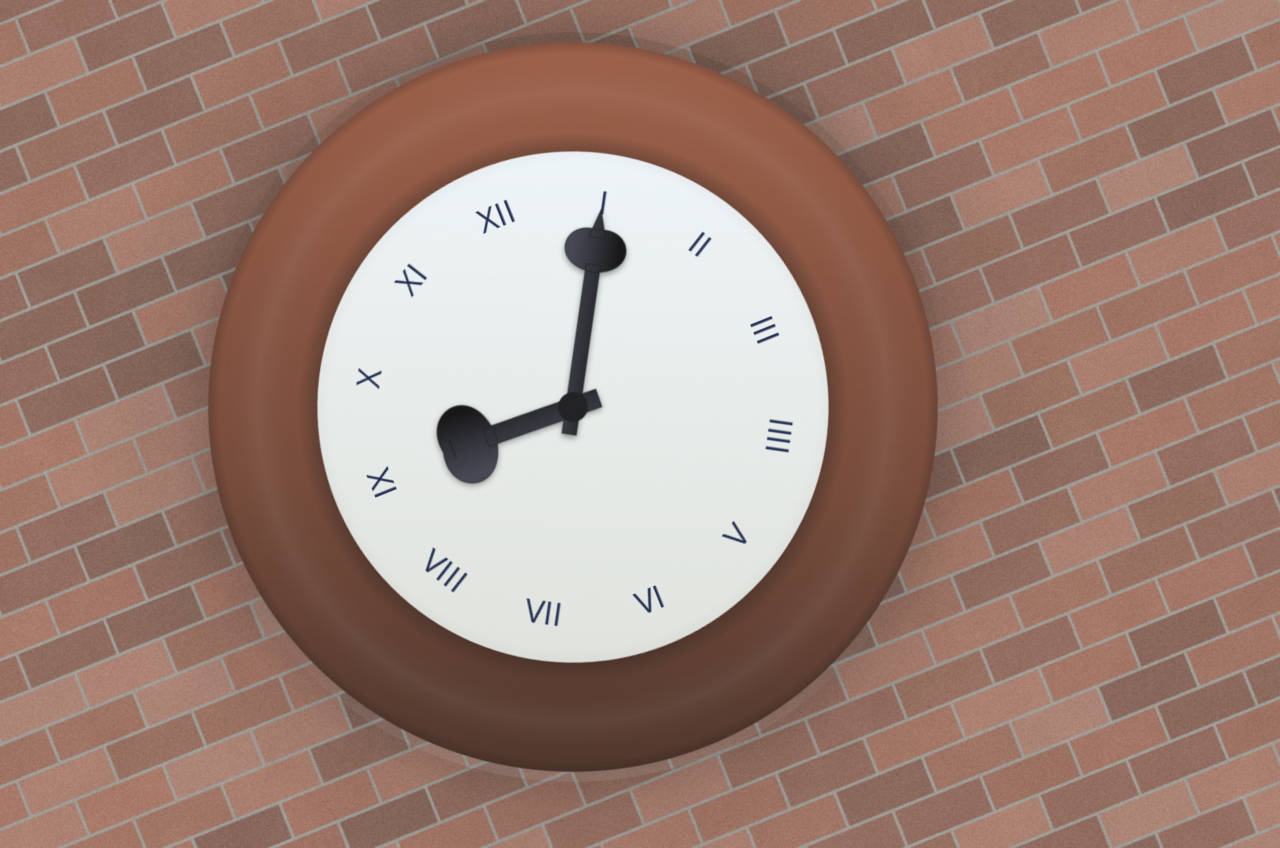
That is 9 h 05 min
